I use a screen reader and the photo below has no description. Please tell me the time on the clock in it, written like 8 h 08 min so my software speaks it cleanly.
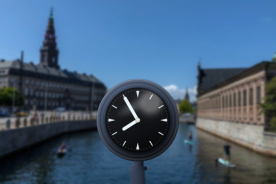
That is 7 h 55 min
